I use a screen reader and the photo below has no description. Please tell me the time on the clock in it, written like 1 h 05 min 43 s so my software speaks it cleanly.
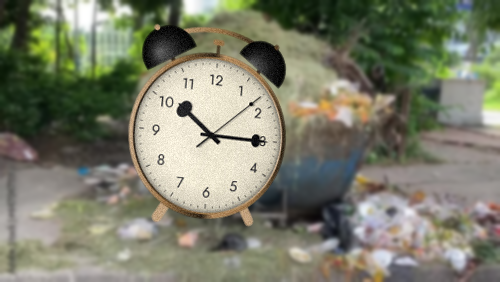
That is 10 h 15 min 08 s
